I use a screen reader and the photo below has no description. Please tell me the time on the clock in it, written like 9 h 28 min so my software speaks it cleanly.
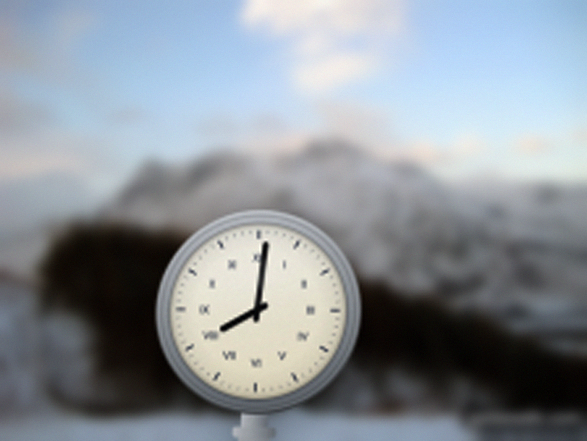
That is 8 h 01 min
